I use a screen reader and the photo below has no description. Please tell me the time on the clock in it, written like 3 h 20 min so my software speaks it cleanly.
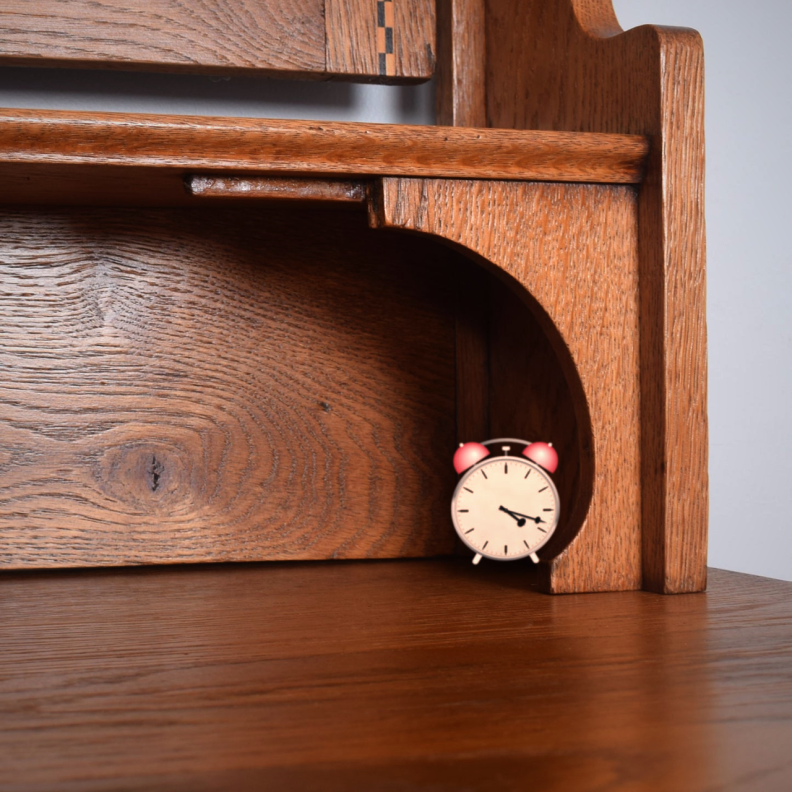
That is 4 h 18 min
